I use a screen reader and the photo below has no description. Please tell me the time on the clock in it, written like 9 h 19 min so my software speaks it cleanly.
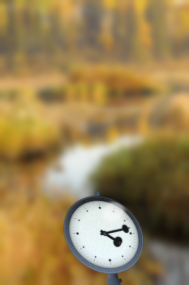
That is 4 h 13 min
